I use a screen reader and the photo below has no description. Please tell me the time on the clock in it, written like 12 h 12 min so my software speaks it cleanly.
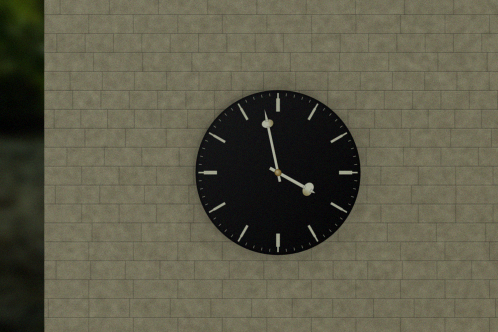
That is 3 h 58 min
